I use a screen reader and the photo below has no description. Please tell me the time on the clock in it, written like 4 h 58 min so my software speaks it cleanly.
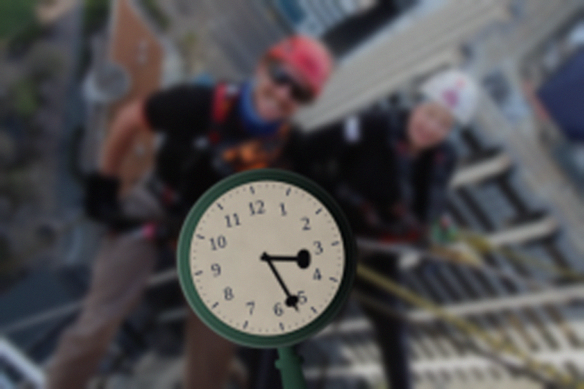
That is 3 h 27 min
